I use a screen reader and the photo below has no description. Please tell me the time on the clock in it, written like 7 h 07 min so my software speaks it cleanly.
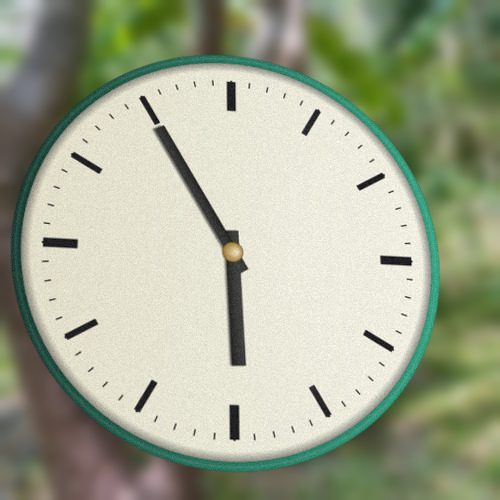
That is 5 h 55 min
